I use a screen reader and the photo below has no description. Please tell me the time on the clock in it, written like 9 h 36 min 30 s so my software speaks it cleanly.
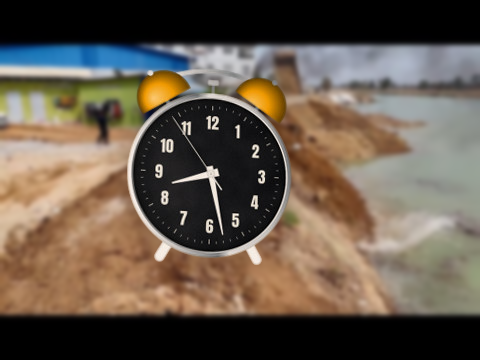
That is 8 h 27 min 54 s
